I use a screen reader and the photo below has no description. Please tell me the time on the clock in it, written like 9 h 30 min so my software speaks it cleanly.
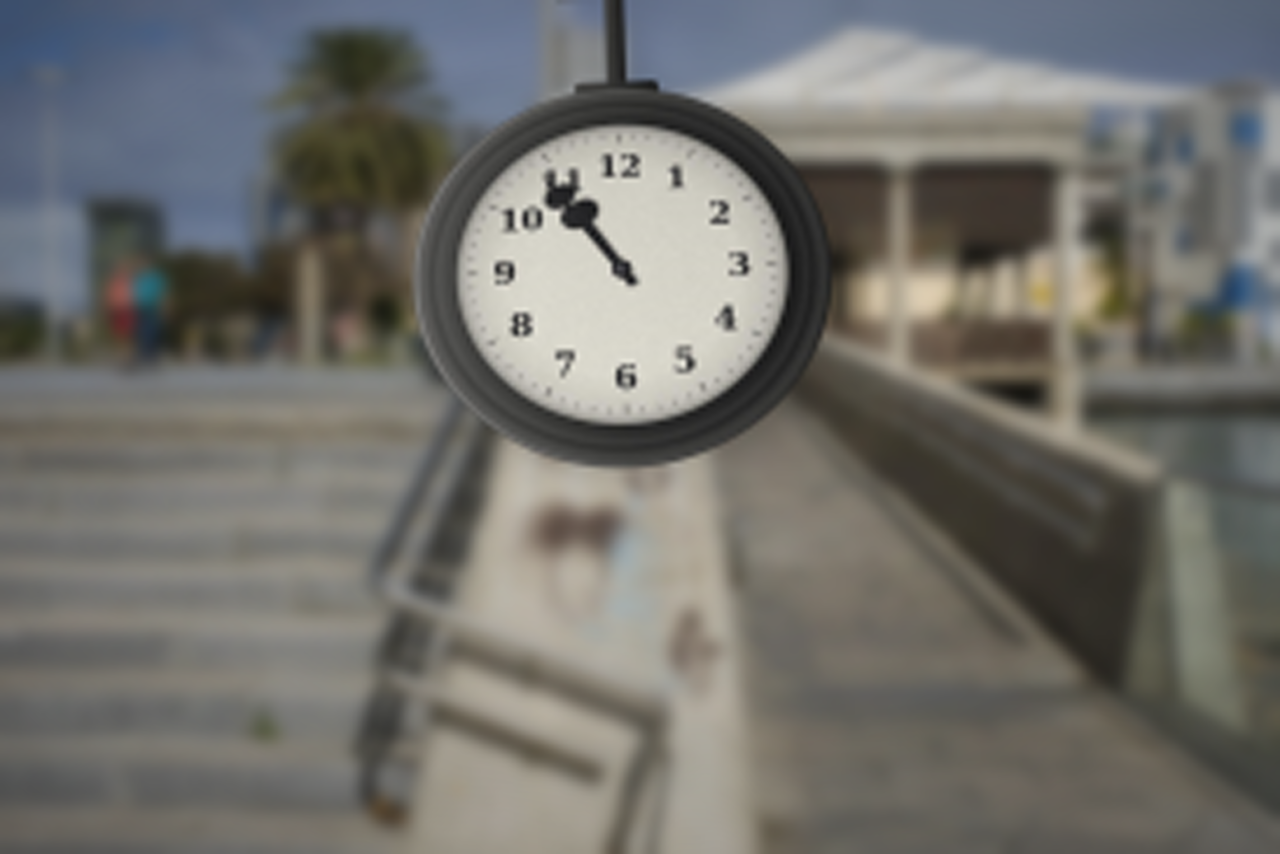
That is 10 h 54 min
